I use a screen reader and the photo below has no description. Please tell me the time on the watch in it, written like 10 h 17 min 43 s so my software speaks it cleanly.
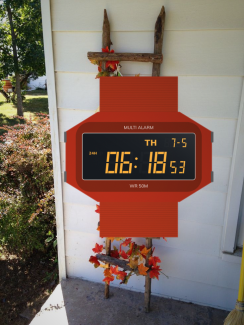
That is 6 h 18 min 53 s
